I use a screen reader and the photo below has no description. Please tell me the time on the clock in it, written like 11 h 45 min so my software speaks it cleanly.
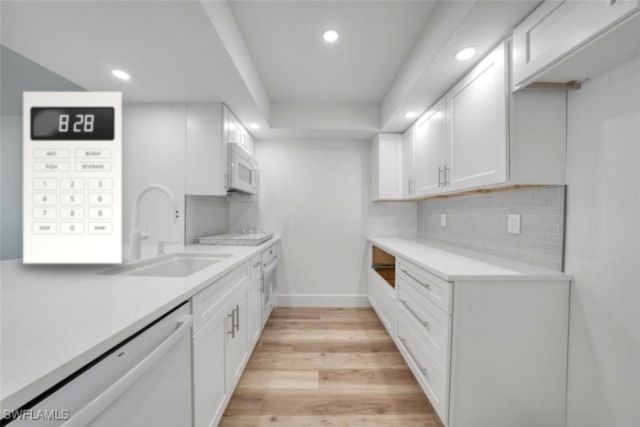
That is 8 h 28 min
